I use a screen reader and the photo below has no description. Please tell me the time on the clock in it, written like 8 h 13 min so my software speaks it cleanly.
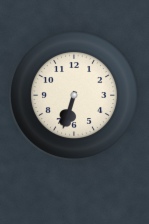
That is 6 h 33 min
